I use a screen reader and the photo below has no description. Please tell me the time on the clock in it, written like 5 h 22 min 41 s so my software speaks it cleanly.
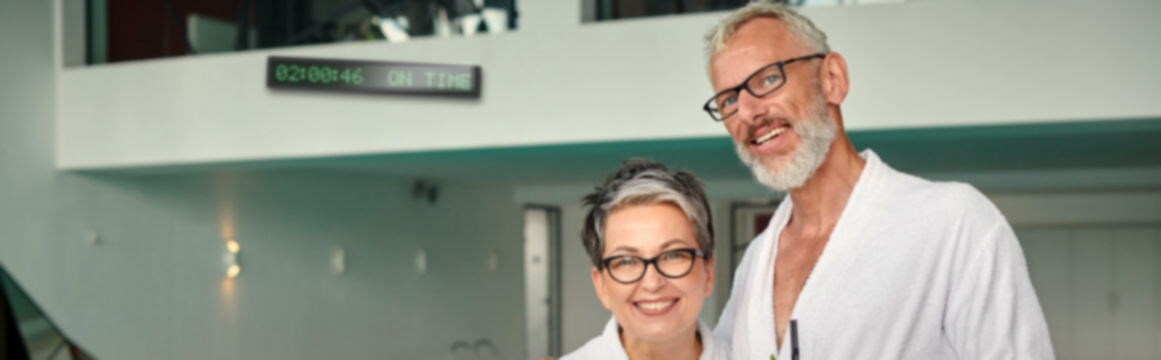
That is 2 h 00 min 46 s
